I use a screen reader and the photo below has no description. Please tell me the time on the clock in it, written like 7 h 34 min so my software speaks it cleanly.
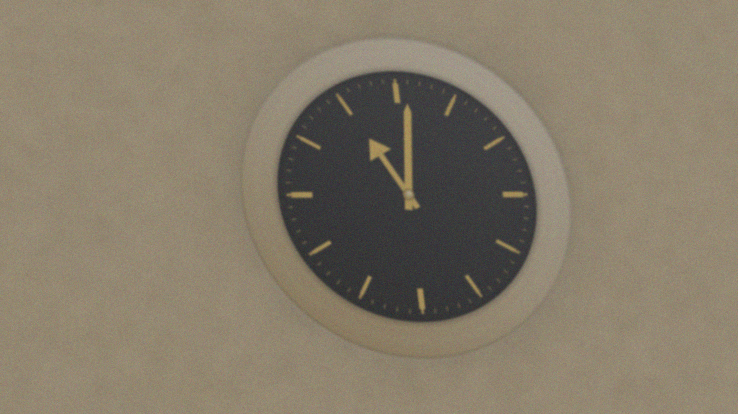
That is 11 h 01 min
